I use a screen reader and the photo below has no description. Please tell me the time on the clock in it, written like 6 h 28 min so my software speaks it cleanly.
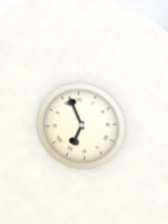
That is 6 h 57 min
